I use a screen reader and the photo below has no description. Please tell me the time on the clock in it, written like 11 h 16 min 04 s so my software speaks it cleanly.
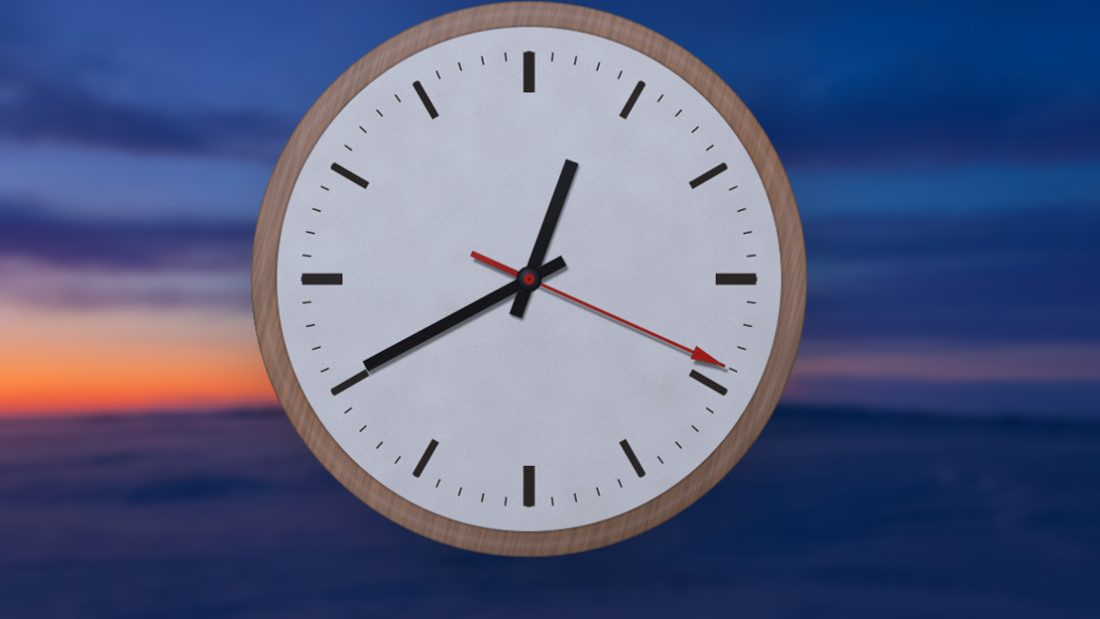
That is 12 h 40 min 19 s
